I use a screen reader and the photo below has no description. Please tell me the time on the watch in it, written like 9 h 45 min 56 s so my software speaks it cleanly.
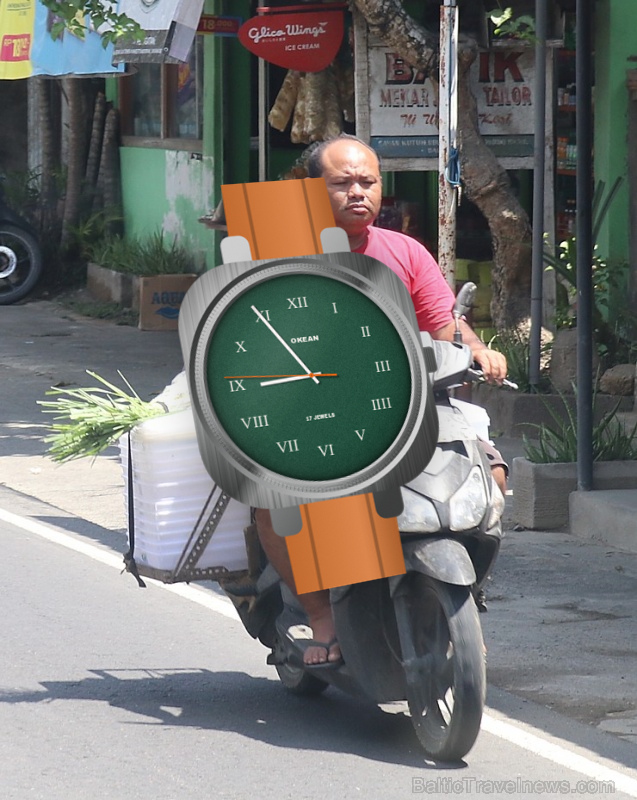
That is 8 h 54 min 46 s
